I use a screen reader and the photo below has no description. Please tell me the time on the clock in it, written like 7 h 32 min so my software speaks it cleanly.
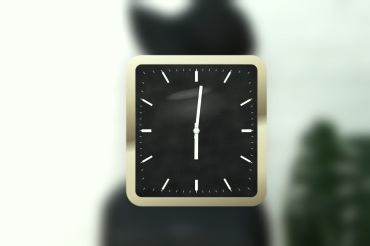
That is 6 h 01 min
